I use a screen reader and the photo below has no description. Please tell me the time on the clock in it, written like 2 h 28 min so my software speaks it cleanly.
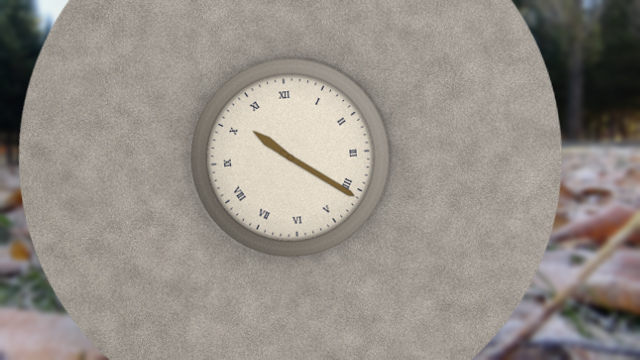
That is 10 h 21 min
